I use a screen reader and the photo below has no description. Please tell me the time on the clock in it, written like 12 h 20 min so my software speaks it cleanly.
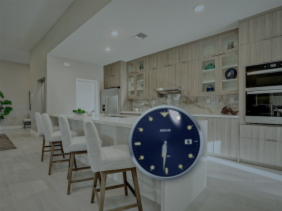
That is 6 h 31 min
